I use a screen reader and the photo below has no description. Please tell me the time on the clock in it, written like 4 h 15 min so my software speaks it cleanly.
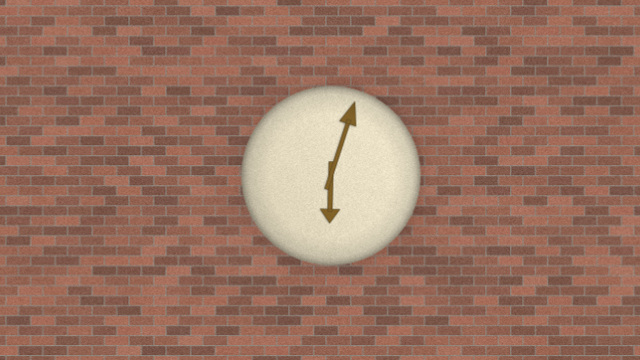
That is 6 h 03 min
